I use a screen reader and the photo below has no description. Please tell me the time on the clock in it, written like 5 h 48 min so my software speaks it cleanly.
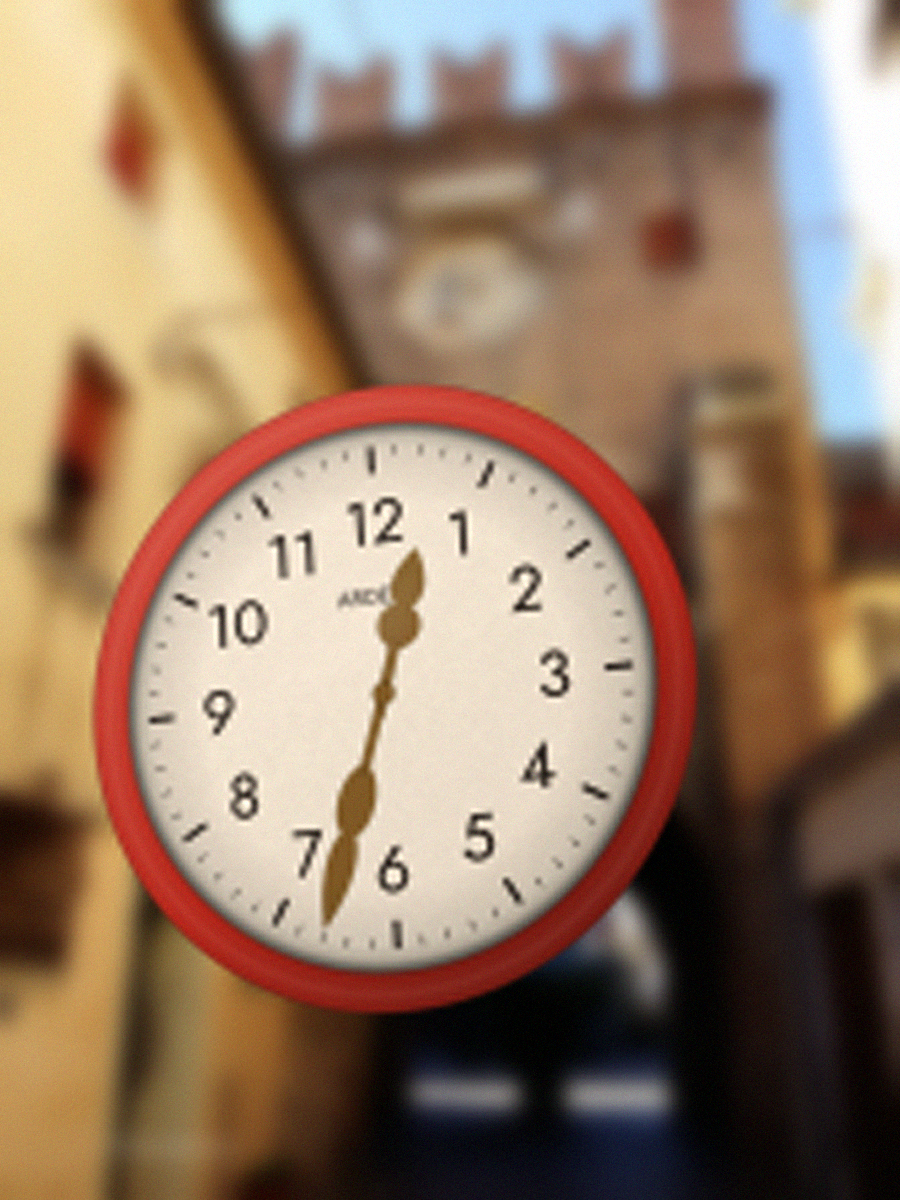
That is 12 h 33 min
